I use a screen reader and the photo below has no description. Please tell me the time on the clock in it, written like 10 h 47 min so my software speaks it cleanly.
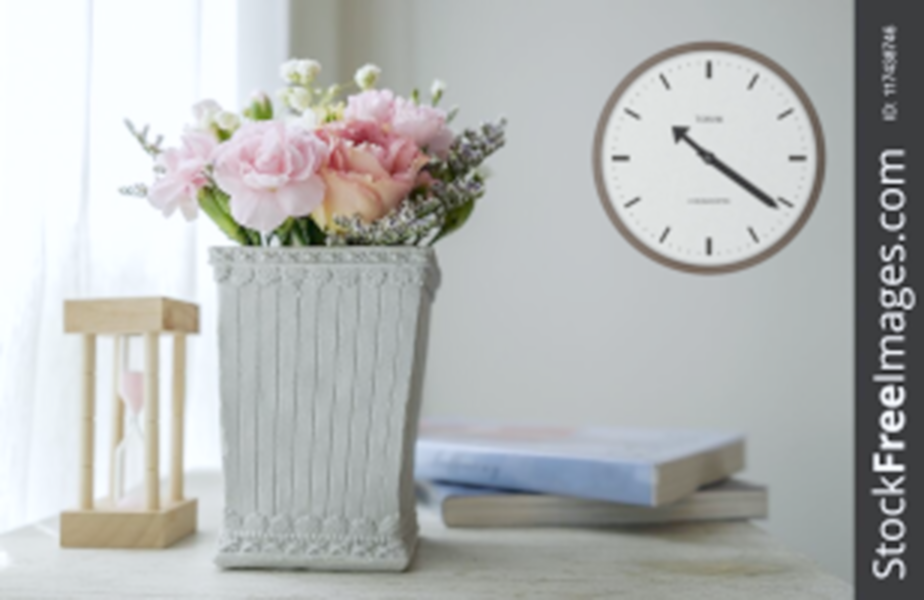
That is 10 h 21 min
